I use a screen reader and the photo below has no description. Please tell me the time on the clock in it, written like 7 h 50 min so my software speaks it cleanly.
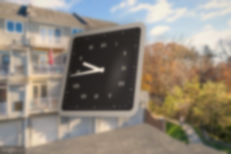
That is 9 h 44 min
